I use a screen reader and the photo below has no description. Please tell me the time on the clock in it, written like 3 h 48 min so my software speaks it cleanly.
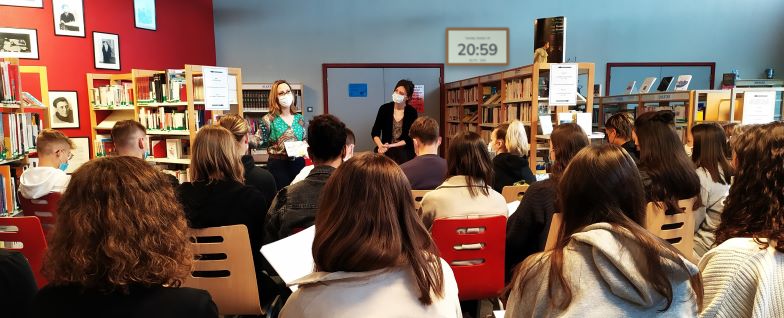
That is 20 h 59 min
